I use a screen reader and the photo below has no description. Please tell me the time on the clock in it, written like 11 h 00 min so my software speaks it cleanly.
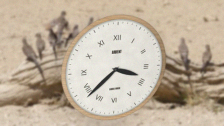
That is 3 h 38 min
